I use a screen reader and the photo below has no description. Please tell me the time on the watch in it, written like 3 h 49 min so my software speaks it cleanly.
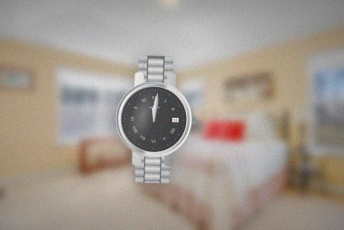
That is 12 h 01 min
